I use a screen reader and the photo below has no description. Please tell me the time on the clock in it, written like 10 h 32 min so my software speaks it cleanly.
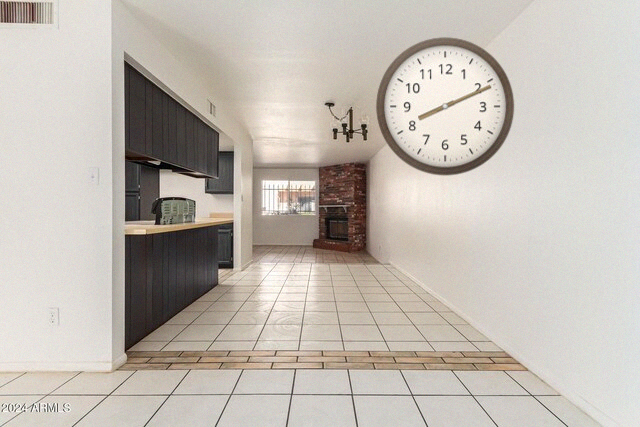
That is 8 h 11 min
